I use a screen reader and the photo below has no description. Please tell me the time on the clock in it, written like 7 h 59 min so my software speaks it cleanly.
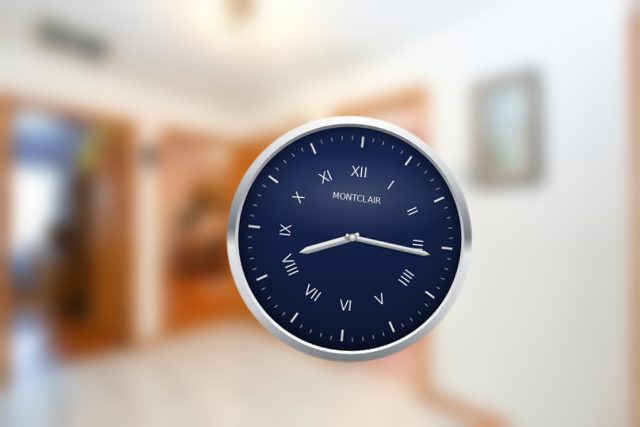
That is 8 h 16 min
